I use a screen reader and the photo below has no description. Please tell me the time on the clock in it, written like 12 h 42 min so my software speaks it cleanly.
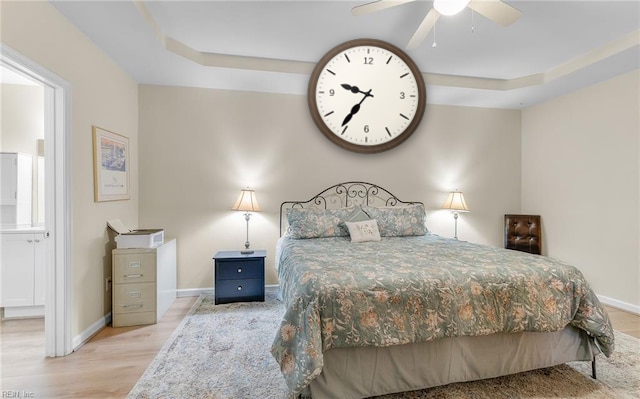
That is 9 h 36 min
